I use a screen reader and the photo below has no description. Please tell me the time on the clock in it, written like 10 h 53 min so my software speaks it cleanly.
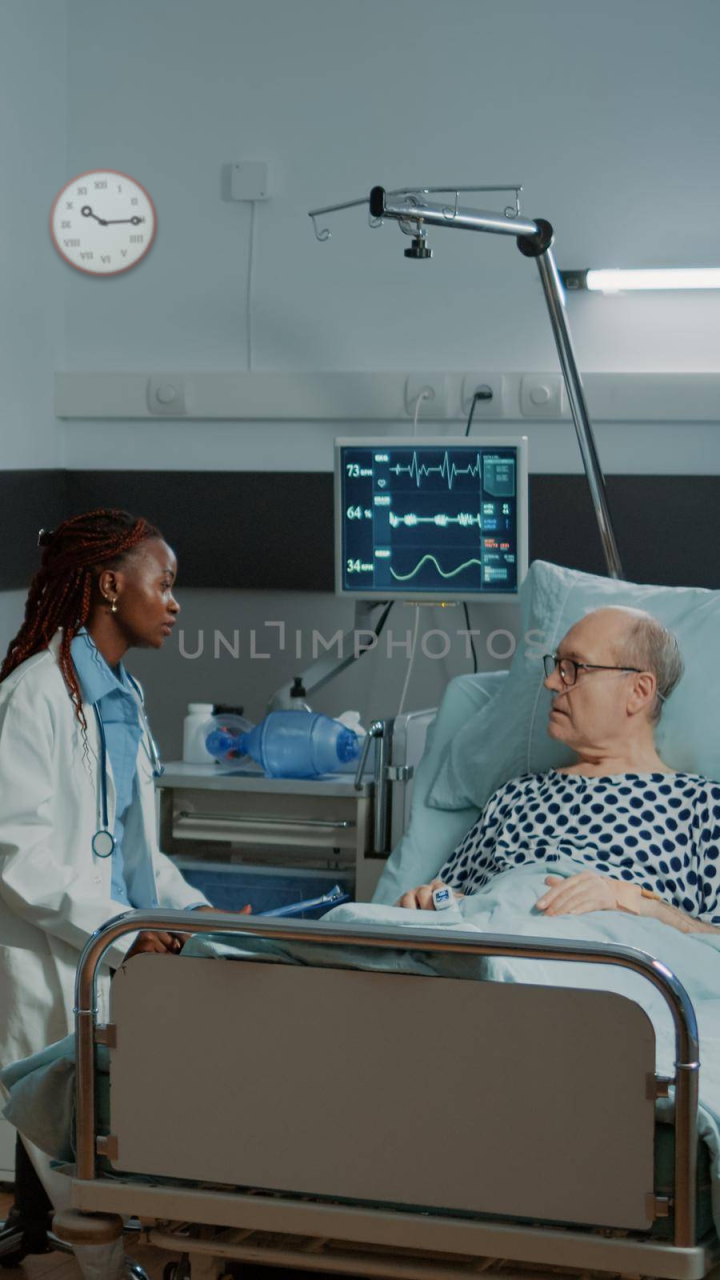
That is 10 h 15 min
